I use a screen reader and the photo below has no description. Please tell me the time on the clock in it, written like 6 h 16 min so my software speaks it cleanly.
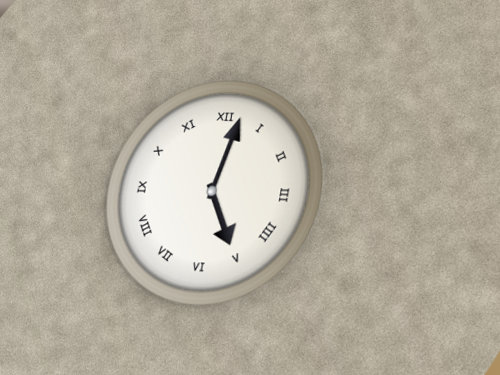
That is 5 h 02 min
